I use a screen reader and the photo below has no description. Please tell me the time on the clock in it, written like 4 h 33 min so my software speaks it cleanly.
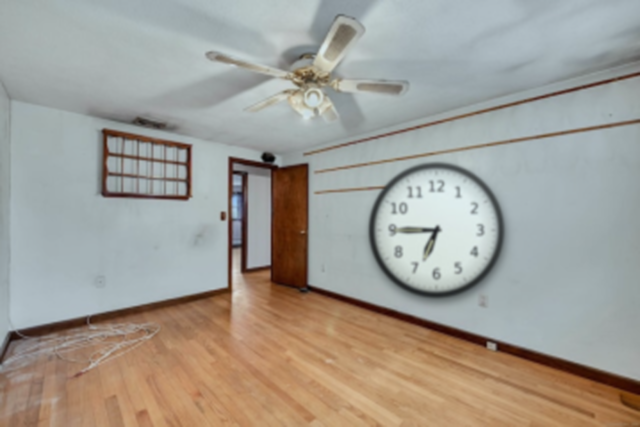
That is 6 h 45 min
